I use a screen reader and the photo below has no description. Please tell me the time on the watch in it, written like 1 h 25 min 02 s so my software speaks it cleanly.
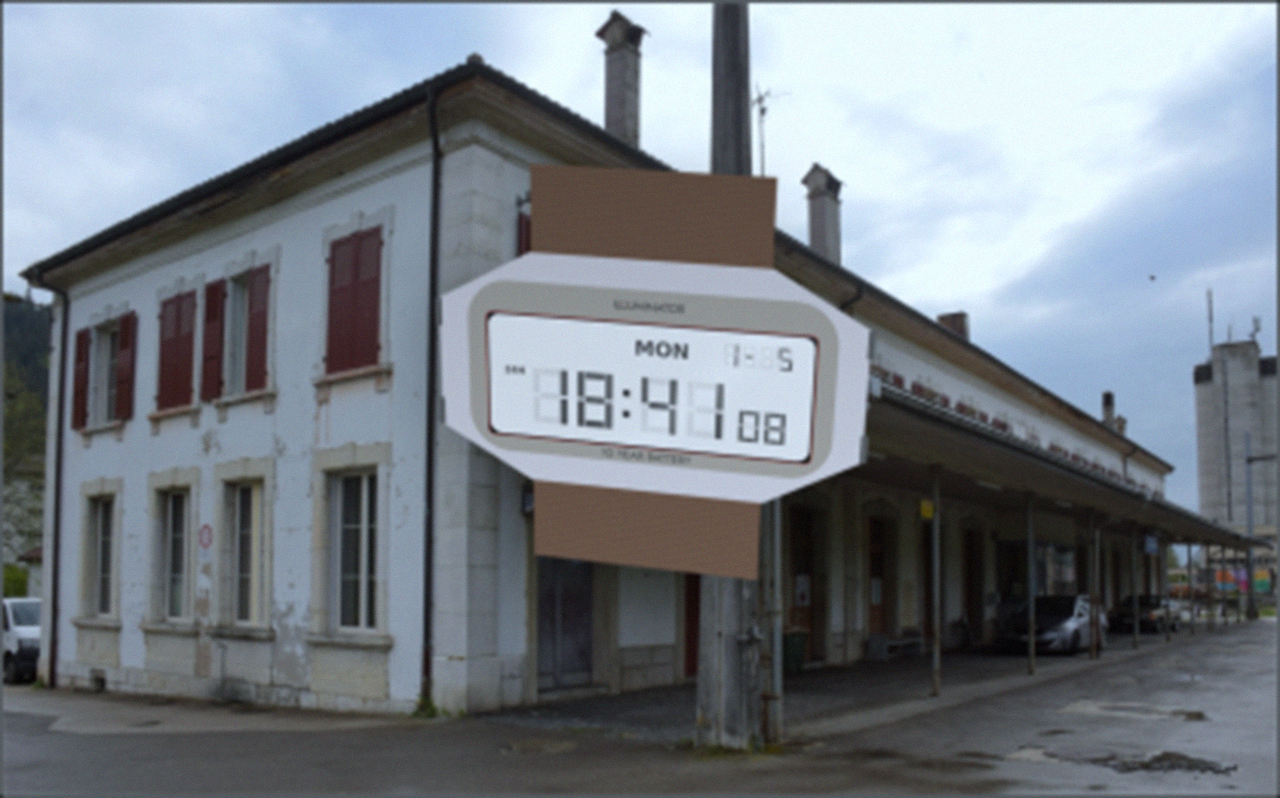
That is 18 h 41 min 08 s
